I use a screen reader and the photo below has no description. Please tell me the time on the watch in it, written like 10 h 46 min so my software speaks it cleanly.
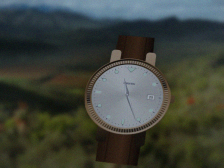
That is 11 h 26 min
